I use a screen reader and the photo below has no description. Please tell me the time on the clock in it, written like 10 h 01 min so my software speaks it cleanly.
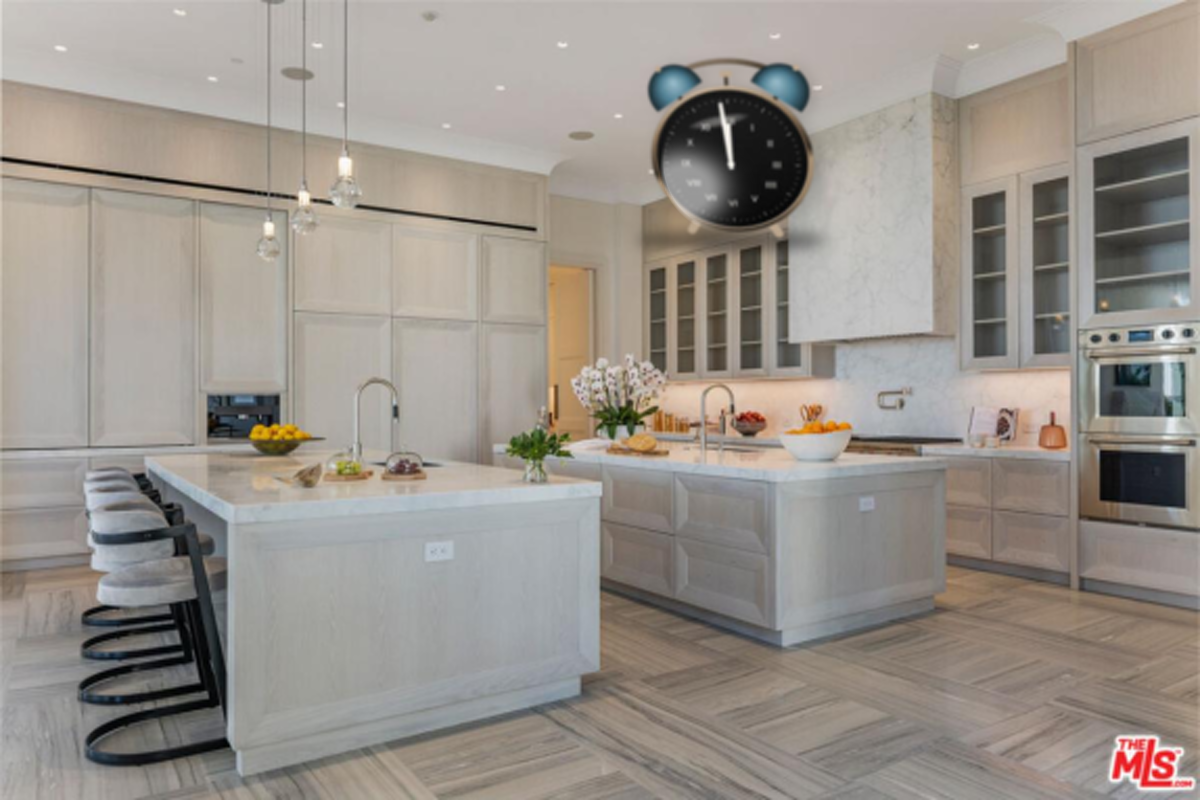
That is 11 h 59 min
